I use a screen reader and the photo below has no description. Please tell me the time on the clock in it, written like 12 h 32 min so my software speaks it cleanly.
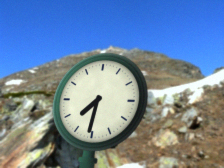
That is 7 h 31 min
